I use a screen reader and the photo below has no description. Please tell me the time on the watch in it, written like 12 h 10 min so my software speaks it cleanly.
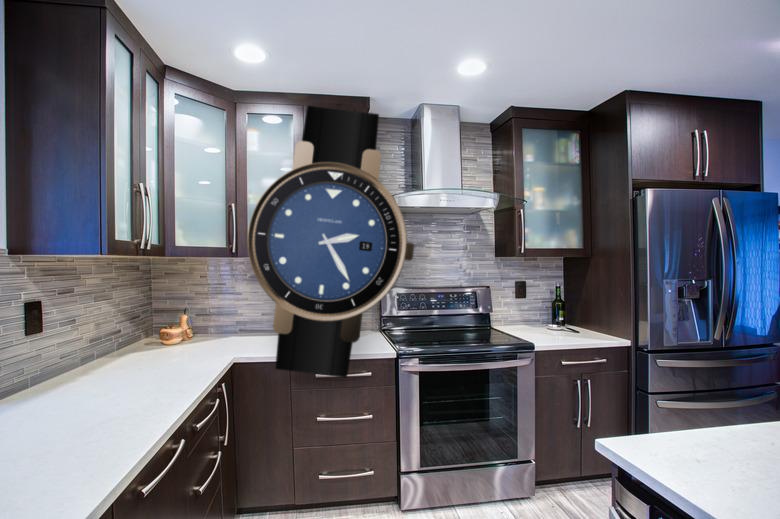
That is 2 h 24 min
